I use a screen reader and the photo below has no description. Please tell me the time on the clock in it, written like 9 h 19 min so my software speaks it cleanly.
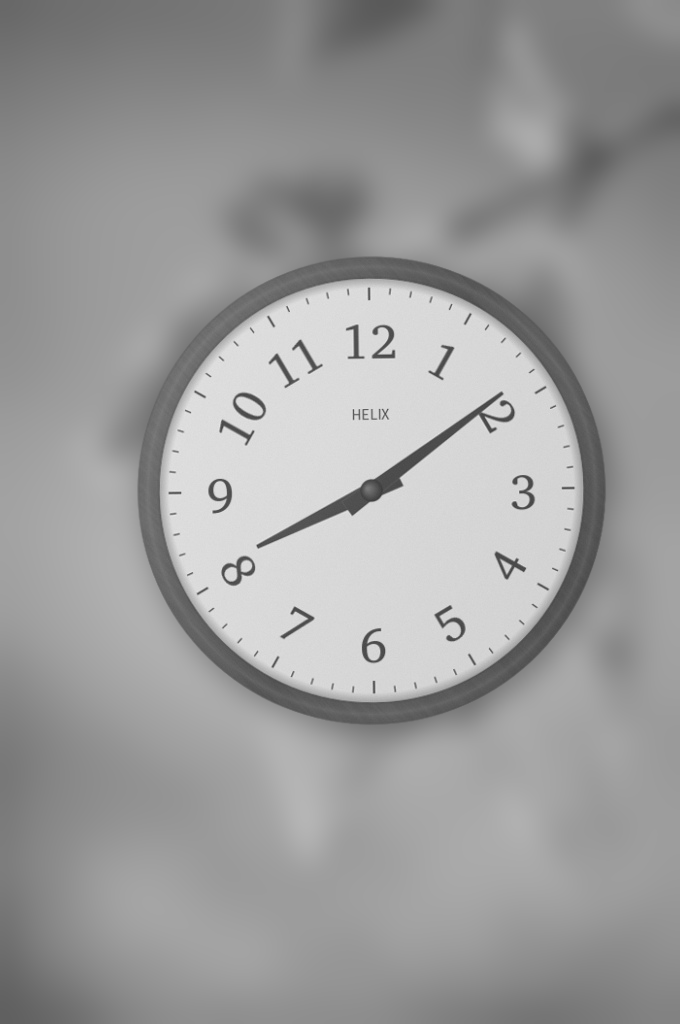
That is 8 h 09 min
